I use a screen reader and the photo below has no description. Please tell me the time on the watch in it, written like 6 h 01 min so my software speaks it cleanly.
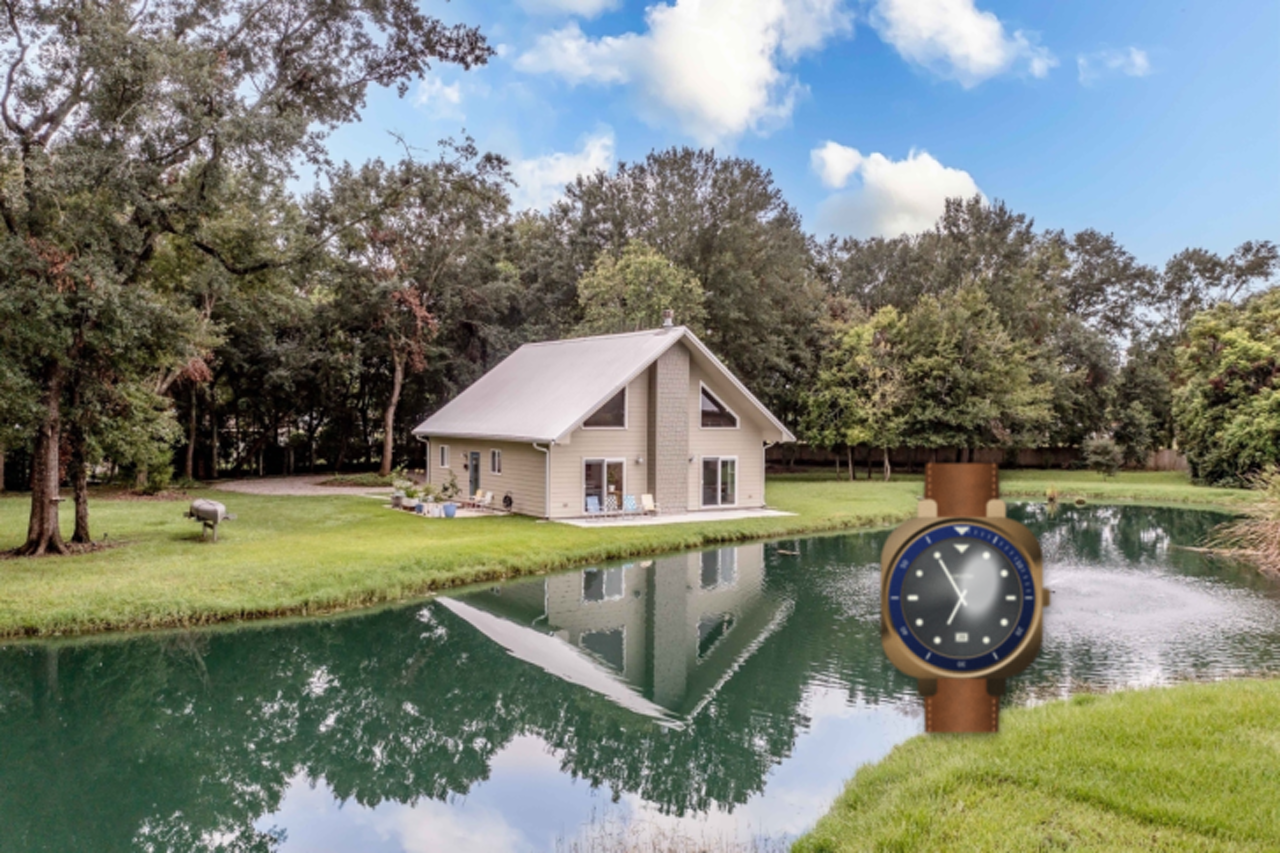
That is 6 h 55 min
